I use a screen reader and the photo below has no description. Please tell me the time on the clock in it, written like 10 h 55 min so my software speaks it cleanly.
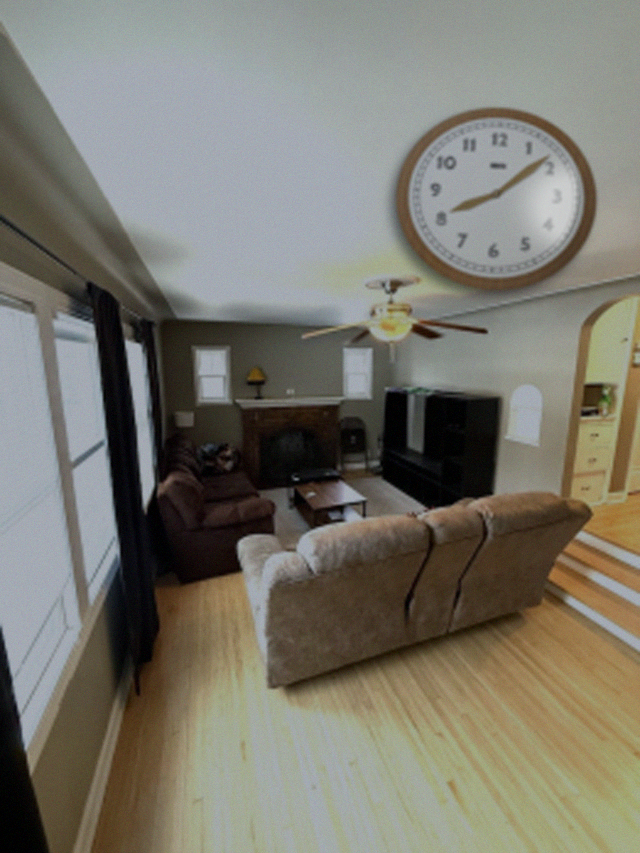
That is 8 h 08 min
